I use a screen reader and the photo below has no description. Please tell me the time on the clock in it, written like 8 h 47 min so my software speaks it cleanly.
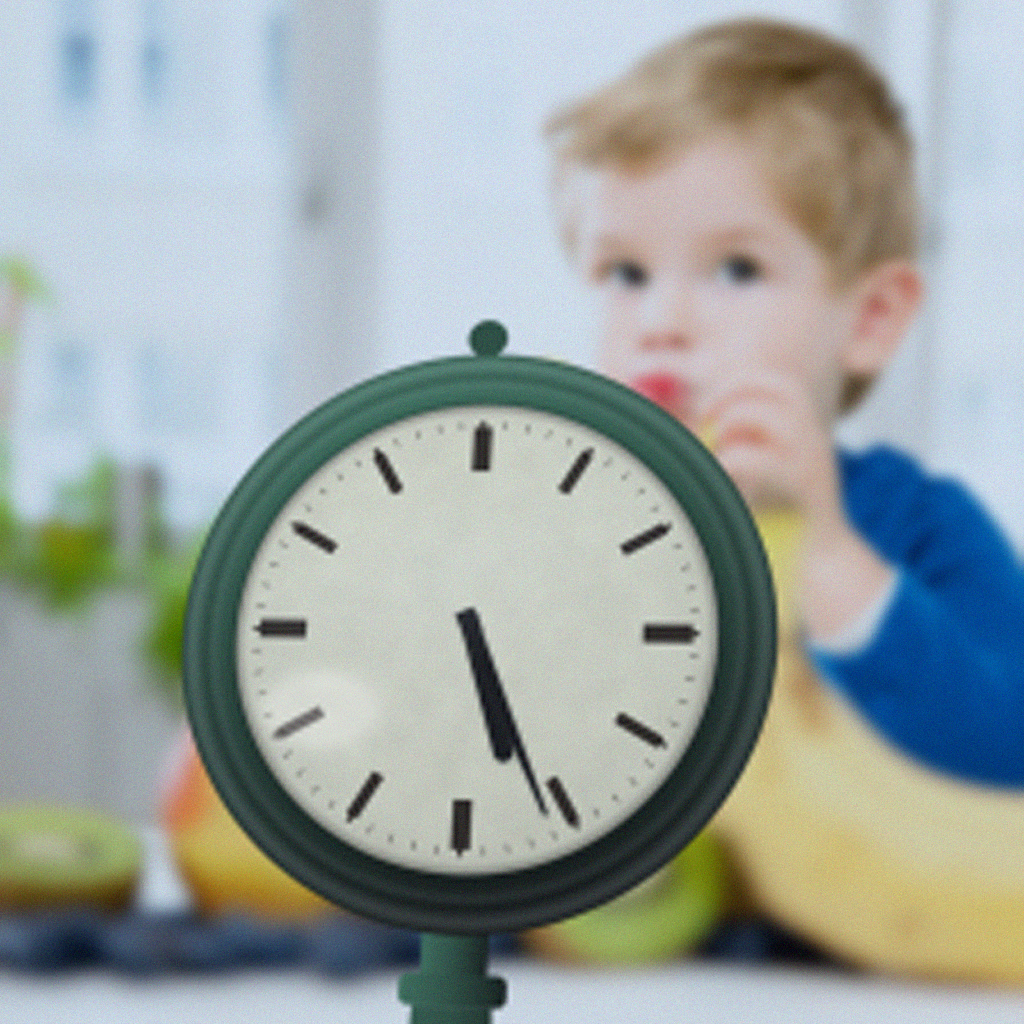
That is 5 h 26 min
